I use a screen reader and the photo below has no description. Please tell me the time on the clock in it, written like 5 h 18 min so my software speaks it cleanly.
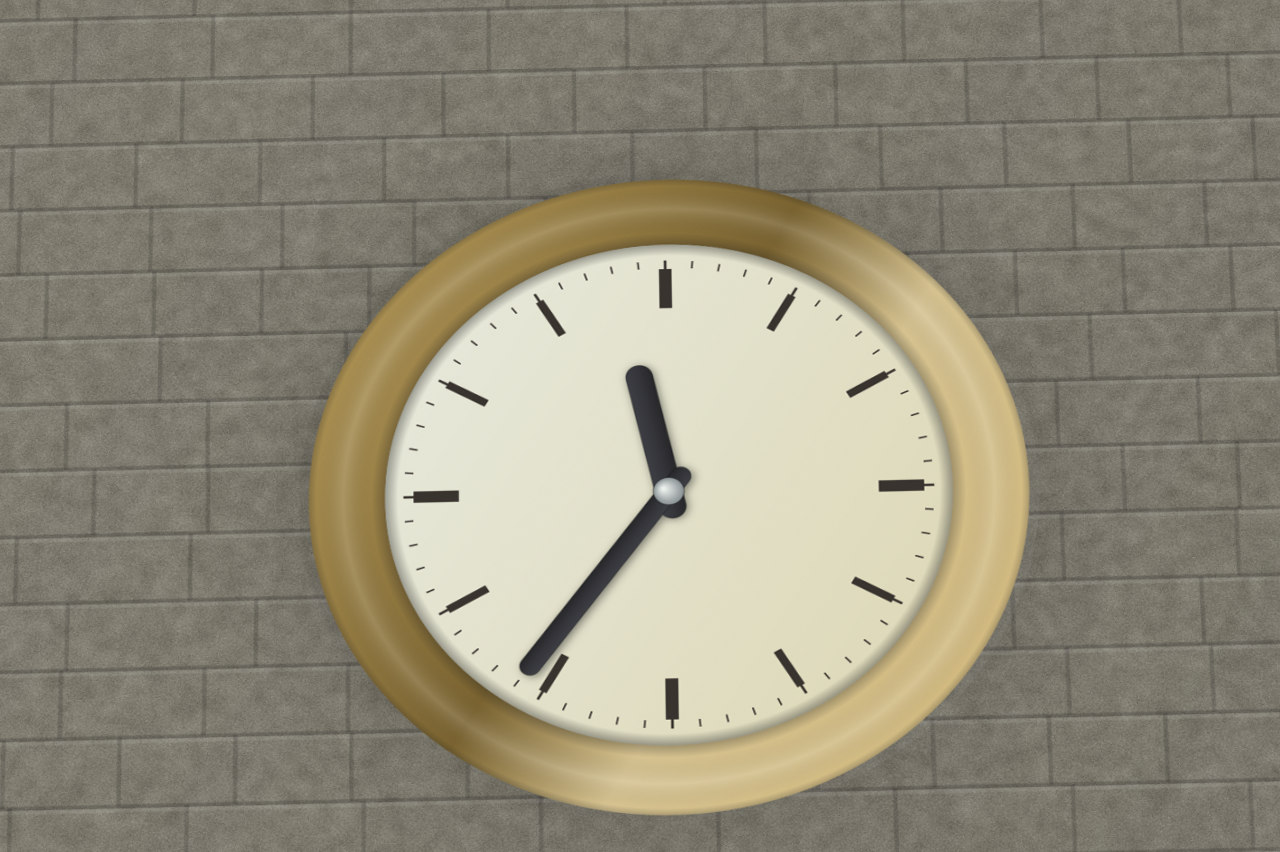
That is 11 h 36 min
